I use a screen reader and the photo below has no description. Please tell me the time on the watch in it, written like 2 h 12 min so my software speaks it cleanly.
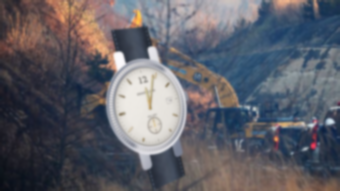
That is 12 h 04 min
